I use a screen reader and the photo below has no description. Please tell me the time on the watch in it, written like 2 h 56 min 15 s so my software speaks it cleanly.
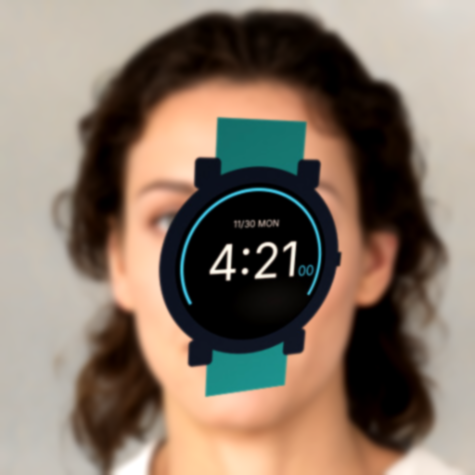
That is 4 h 21 min 00 s
